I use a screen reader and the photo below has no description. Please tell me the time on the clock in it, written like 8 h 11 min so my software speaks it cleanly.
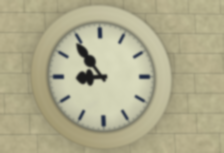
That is 8 h 54 min
